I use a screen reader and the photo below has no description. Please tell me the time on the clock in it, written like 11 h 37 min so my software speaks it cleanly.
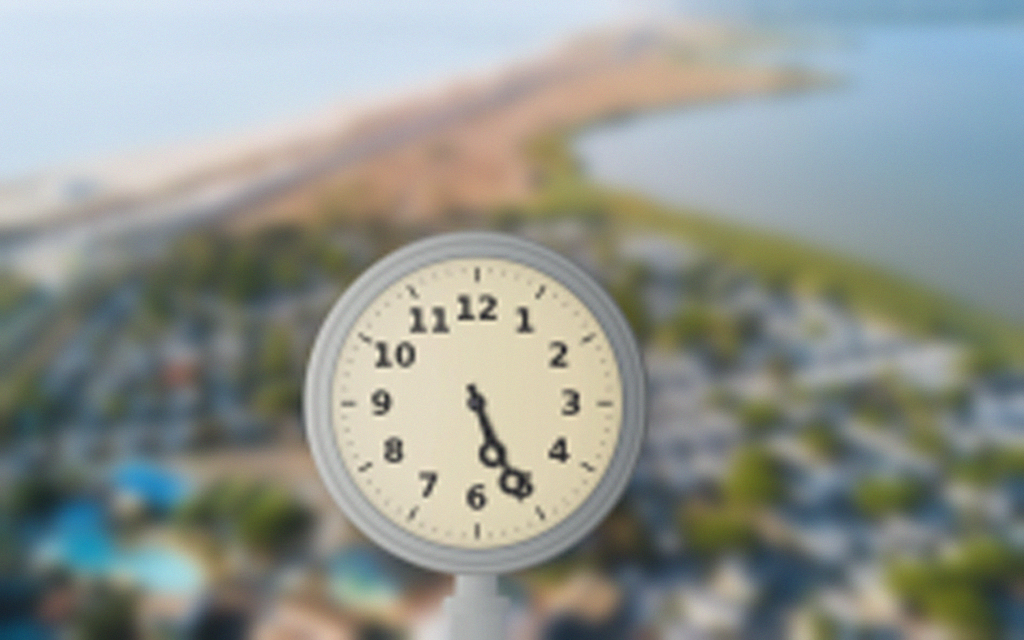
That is 5 h 26 min
